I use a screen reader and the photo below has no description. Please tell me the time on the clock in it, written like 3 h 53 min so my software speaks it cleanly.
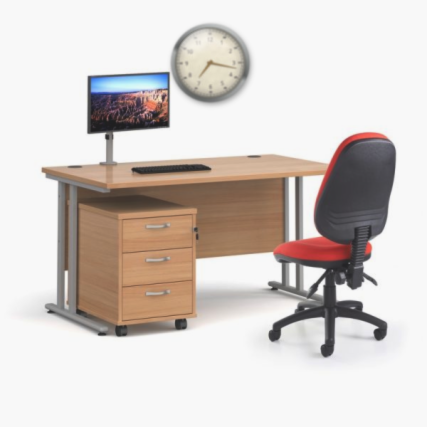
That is 7 h 17 min
